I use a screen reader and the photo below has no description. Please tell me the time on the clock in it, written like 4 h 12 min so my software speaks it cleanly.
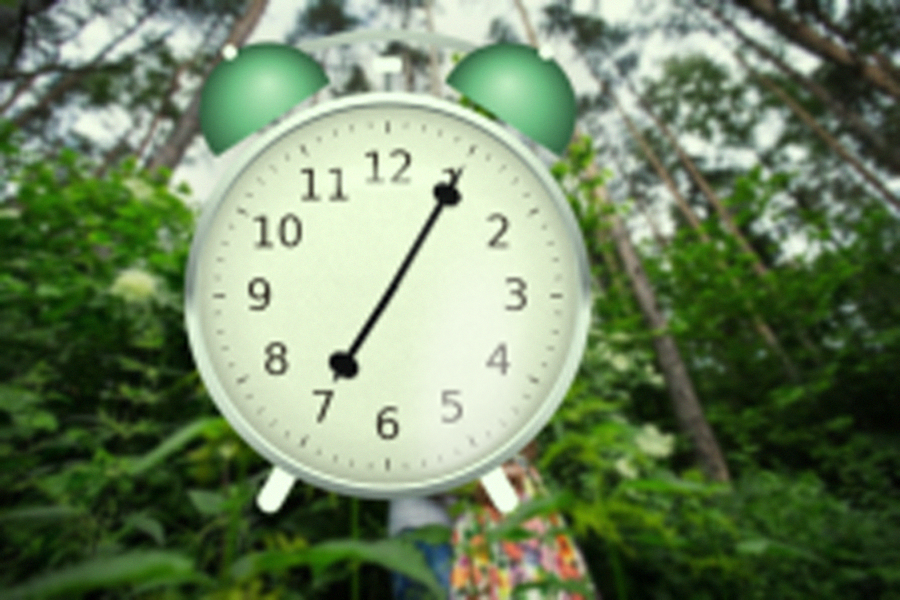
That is 7 h 05 min
